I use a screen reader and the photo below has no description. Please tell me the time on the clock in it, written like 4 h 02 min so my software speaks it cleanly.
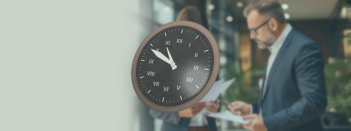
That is 10 h 49 min
